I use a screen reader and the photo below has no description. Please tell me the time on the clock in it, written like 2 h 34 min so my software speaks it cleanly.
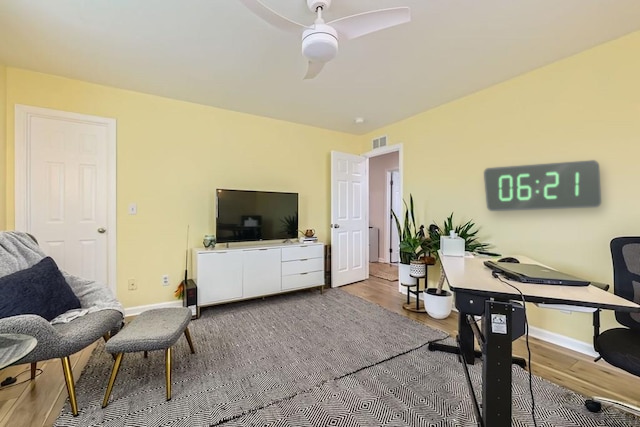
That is 6 h 21 min
